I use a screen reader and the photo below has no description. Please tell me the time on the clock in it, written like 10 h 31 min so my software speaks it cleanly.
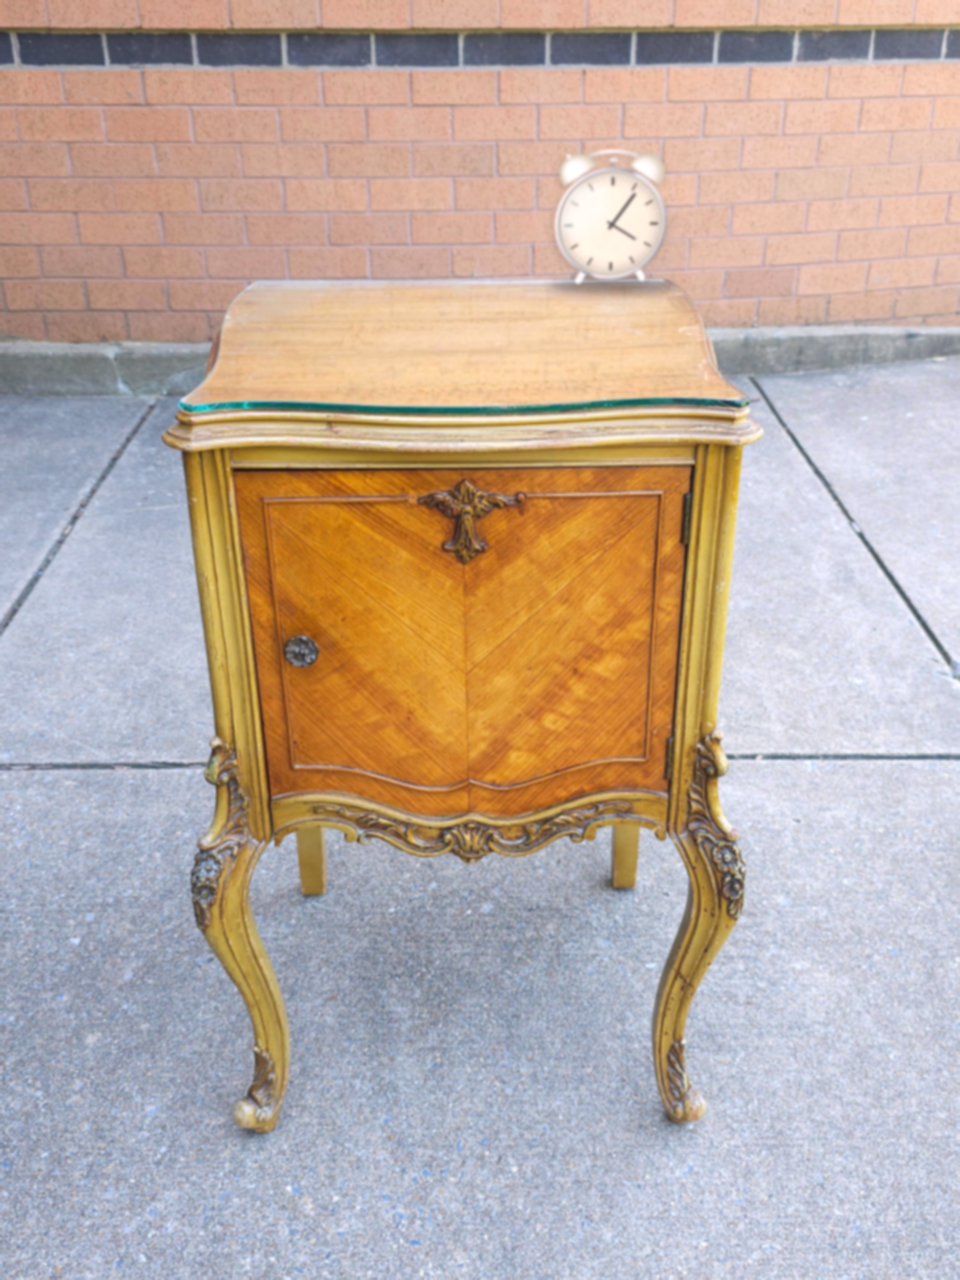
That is 4 h 06 min
